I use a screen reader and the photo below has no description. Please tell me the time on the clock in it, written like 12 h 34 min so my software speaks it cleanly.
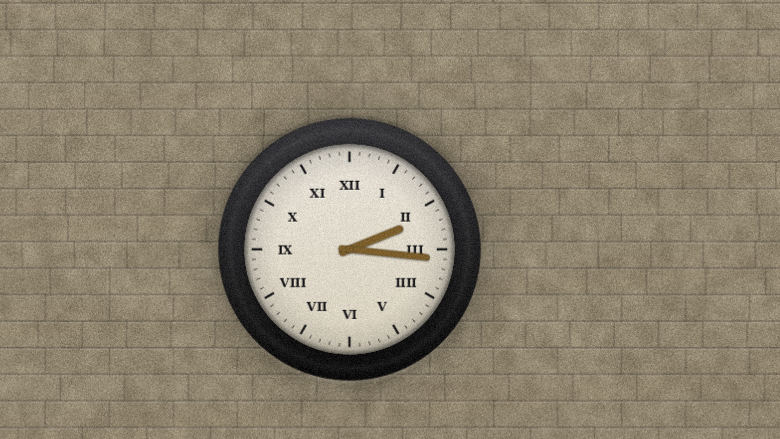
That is 2 h 16 min
